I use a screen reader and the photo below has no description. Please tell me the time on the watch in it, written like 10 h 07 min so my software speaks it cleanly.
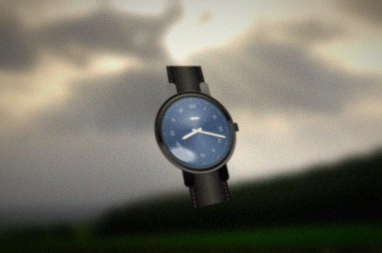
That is 8 h 18 min
